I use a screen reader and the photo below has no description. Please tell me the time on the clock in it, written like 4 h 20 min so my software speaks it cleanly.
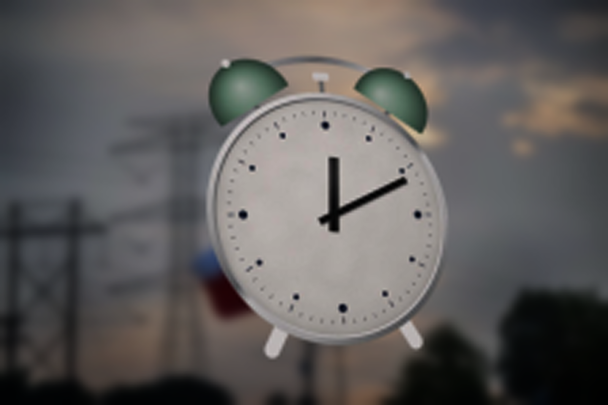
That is 12 h 11 min
